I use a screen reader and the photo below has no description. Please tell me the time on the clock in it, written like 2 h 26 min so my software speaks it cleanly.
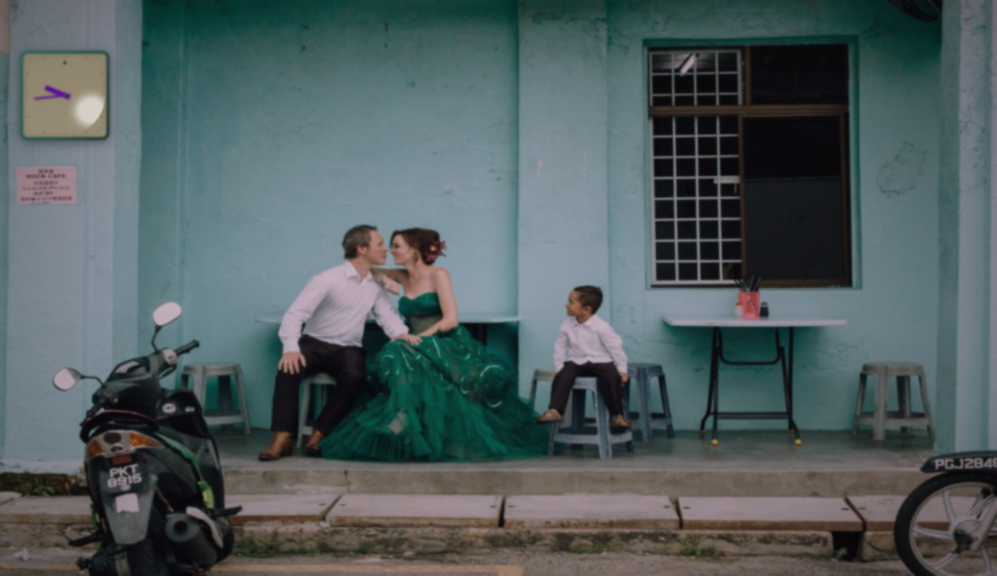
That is 9 h 44 min
